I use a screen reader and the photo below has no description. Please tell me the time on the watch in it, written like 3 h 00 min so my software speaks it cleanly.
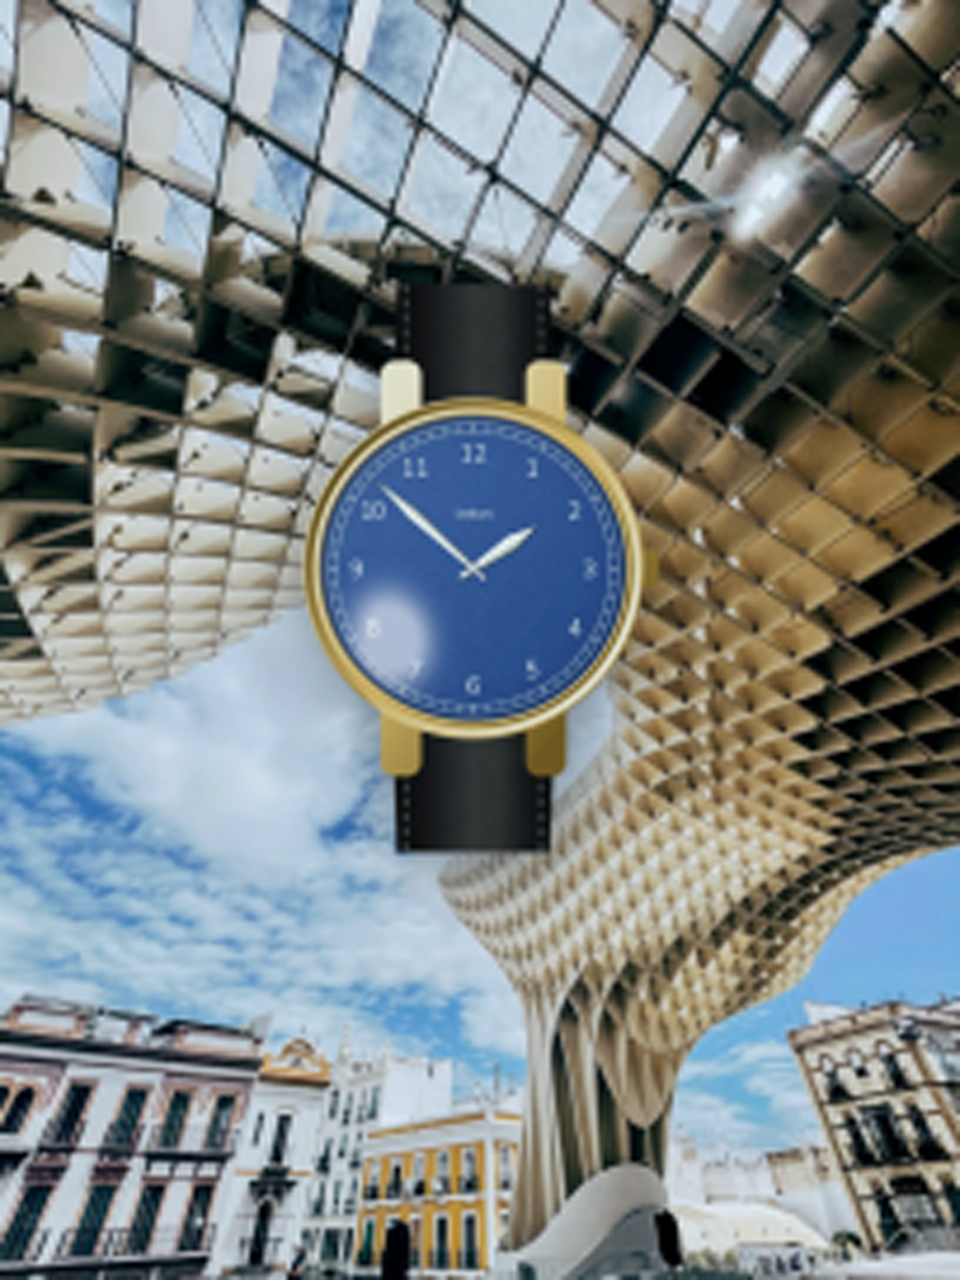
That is 1 h 52 min
